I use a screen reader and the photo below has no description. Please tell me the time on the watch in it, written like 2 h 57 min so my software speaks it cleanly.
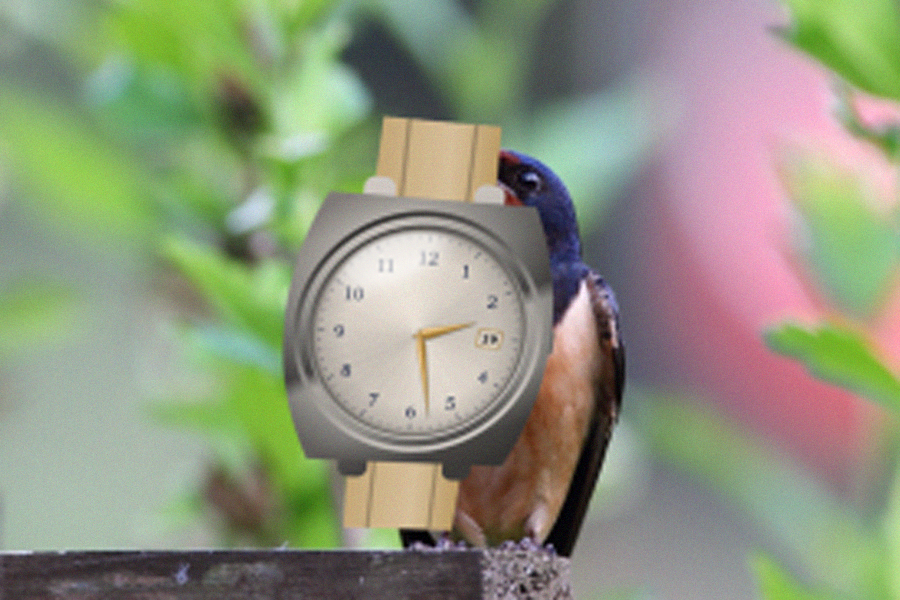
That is 2 h 28 min
